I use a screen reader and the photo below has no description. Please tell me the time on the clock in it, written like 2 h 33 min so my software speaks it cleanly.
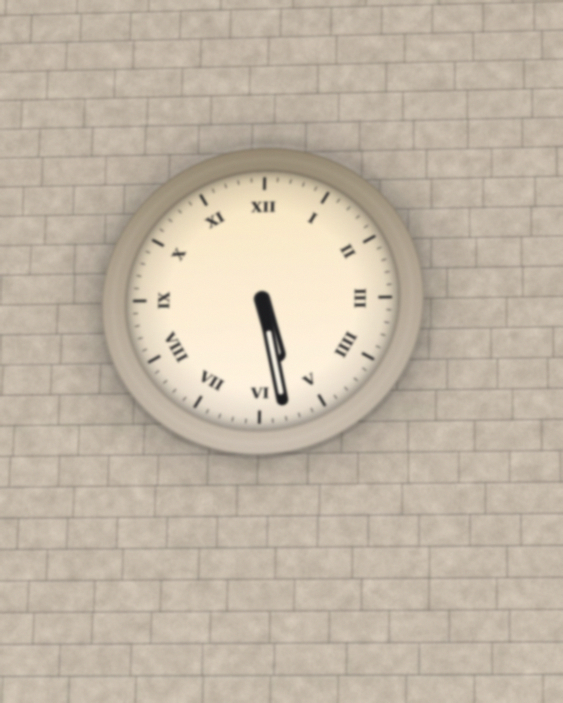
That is 5 h 28 min
